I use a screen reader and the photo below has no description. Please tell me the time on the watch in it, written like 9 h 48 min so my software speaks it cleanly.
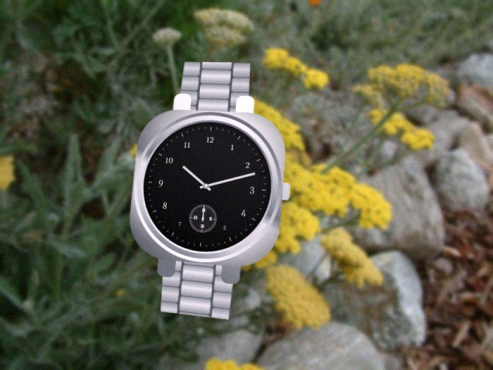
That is 10 h 12 min
